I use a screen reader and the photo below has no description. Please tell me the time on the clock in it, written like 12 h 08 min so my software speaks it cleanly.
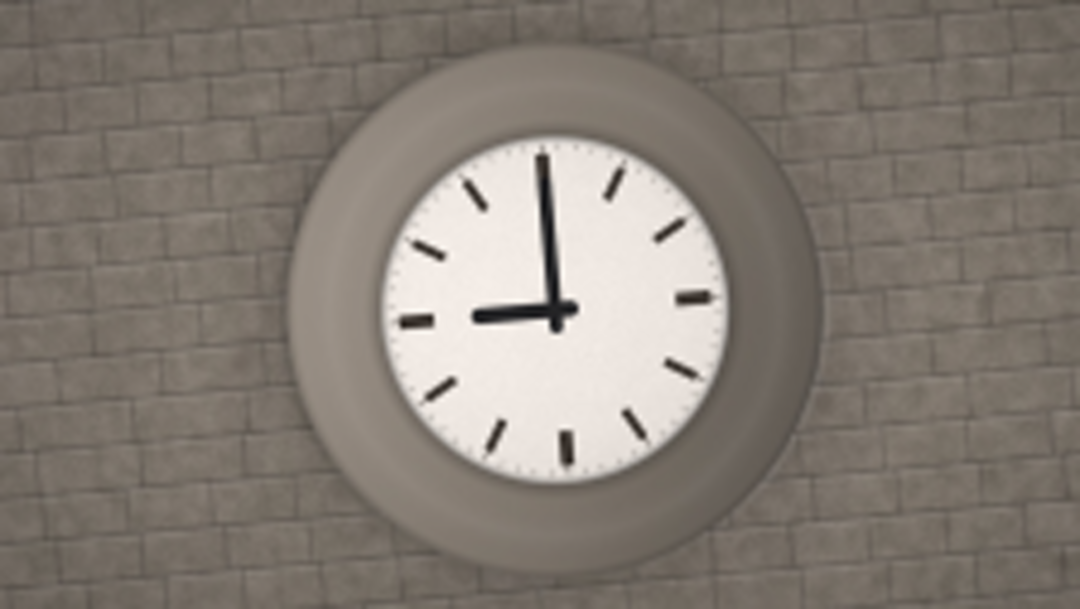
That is 9 h 00 min
